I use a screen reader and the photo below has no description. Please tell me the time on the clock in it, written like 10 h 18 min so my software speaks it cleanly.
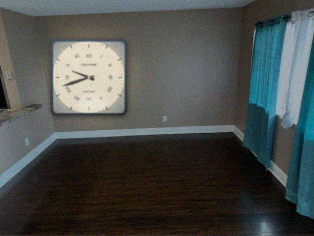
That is 9 h 42 min
